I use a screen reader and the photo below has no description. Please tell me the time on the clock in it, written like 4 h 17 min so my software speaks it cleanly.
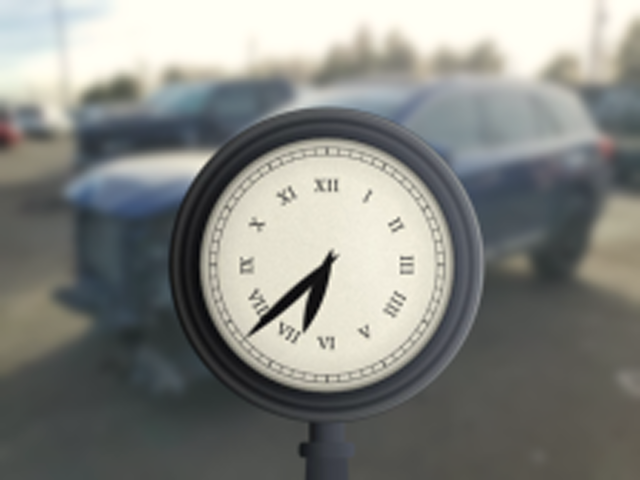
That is 6 h 38 min
